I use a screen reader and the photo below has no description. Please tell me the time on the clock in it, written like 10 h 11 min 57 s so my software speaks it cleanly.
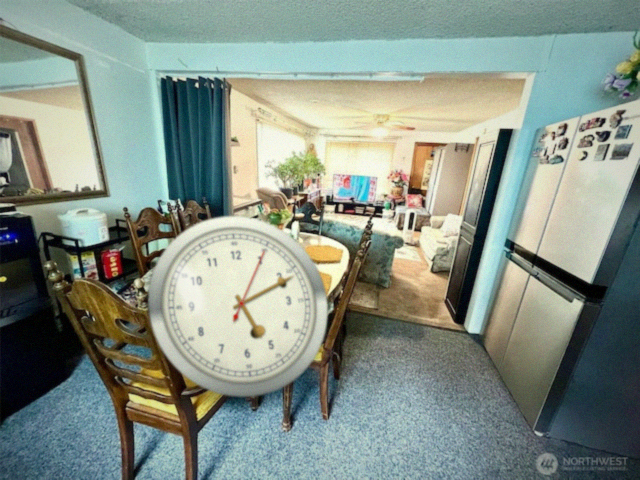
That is 5 h 11 min 05 s
